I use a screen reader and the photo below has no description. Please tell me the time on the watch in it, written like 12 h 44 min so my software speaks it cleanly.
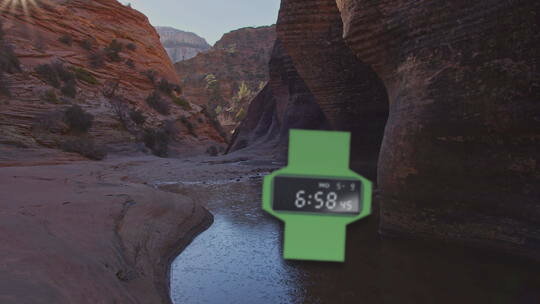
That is 6 h 58 min
